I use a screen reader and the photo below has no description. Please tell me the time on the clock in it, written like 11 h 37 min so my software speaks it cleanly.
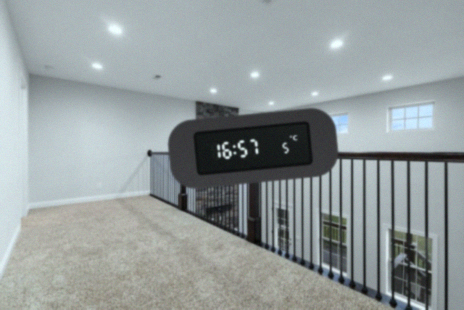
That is 16 h 57 min
